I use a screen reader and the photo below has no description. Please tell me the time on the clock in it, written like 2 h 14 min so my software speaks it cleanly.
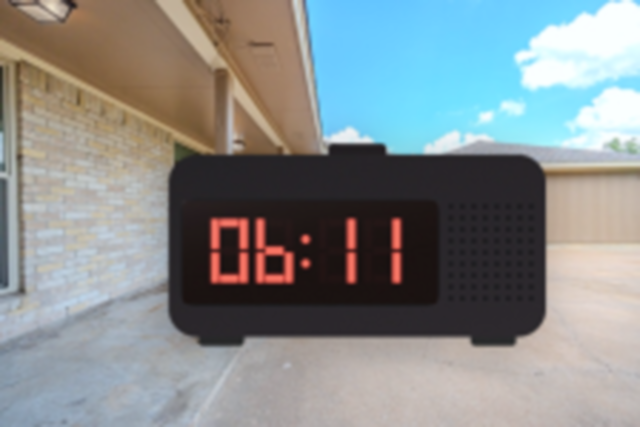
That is 6 h 11 min
